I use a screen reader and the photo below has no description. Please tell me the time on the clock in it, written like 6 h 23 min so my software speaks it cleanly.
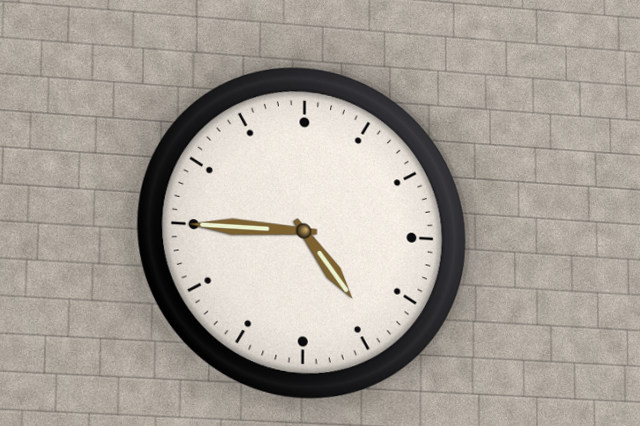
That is 4 h 45 min
